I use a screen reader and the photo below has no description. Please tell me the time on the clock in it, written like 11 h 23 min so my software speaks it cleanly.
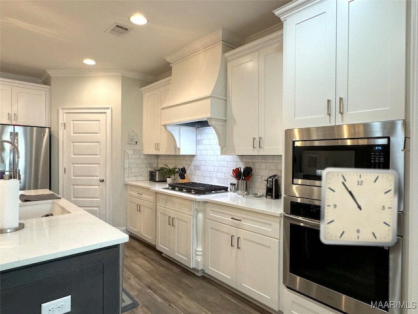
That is 10 h 54 min
